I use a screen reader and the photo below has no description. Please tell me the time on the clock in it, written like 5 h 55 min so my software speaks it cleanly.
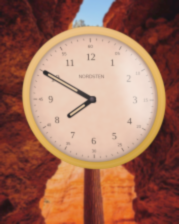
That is 7 h 50 min
